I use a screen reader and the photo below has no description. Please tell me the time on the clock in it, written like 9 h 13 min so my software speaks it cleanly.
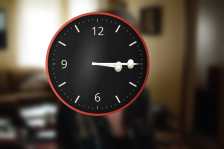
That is 3 h 15 min
